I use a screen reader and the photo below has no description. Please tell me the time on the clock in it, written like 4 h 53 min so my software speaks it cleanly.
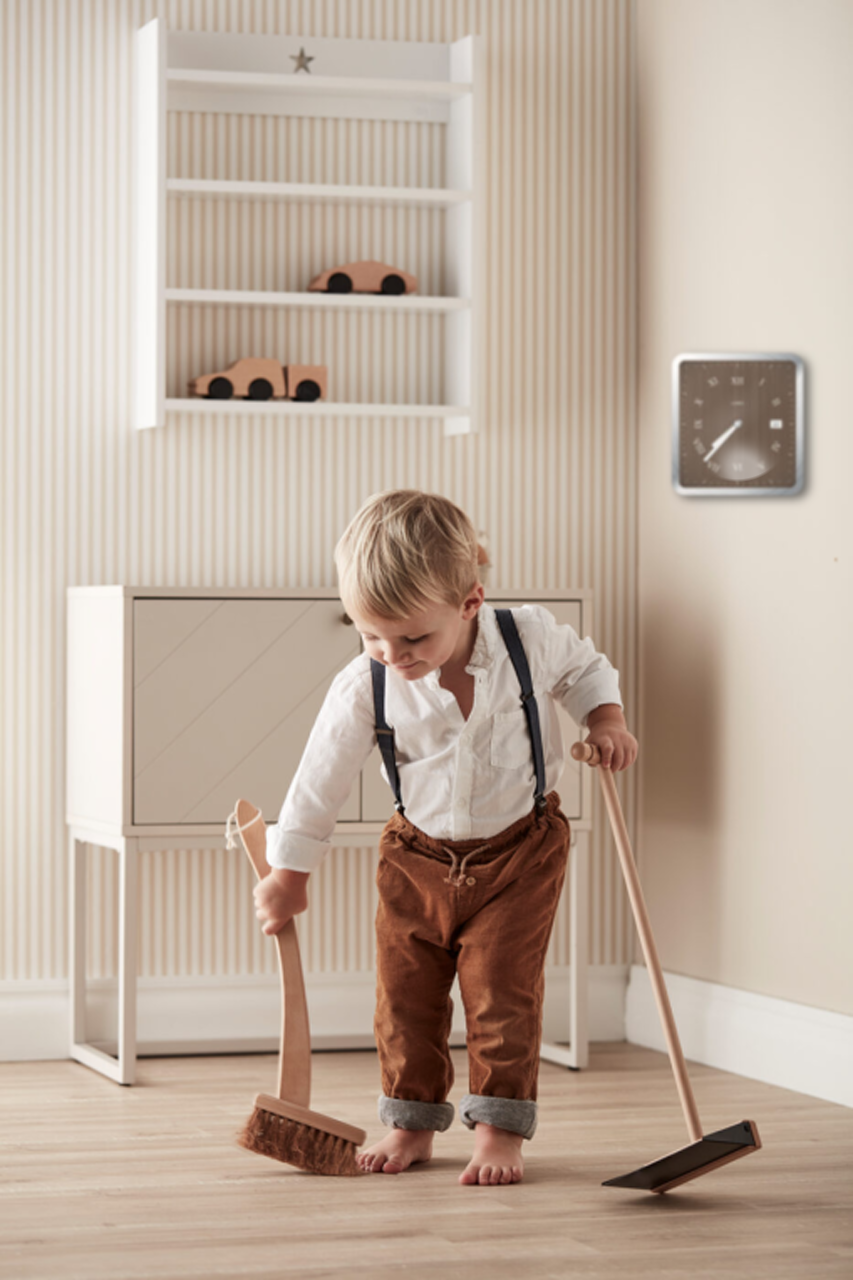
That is 7 h 37 min
